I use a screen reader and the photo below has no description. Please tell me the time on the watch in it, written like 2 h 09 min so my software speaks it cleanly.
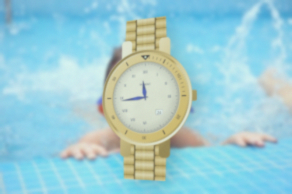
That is 11 h 44 min
